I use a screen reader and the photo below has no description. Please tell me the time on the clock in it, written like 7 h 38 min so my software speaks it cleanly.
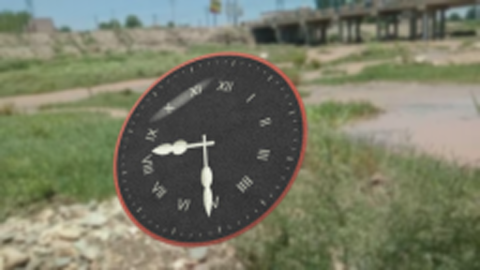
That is 8 h 26 min
